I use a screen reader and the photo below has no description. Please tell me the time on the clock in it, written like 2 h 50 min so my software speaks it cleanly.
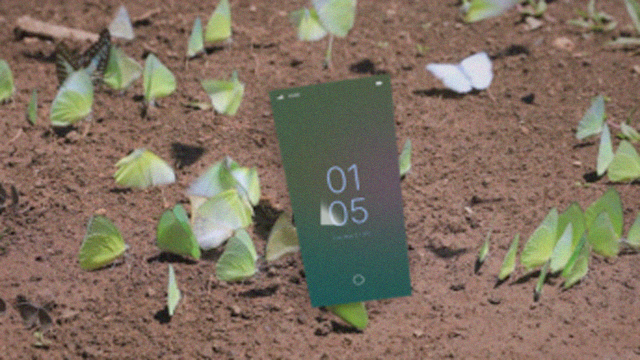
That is 1 h 05 min
